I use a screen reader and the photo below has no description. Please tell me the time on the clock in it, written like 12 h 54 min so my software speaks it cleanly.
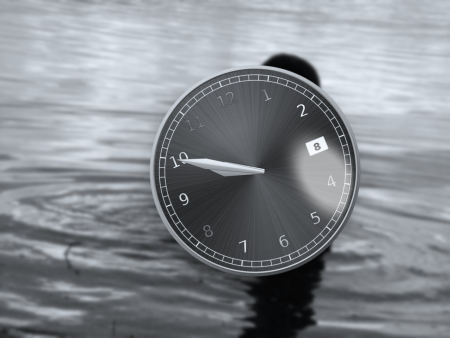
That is 9 h 50 min
